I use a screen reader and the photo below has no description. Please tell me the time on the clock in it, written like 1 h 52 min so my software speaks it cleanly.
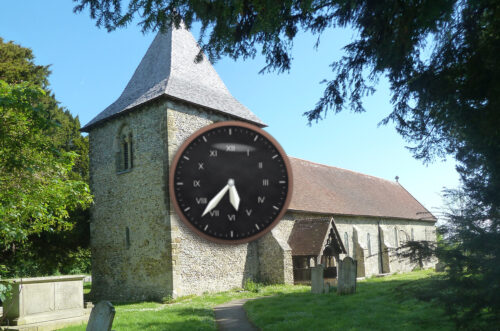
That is 5 h 37 min
